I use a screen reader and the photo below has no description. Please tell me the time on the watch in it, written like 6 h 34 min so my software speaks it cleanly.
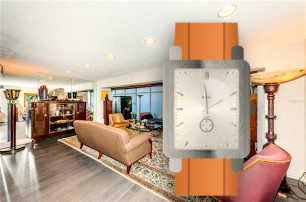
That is 1 h 59 min
